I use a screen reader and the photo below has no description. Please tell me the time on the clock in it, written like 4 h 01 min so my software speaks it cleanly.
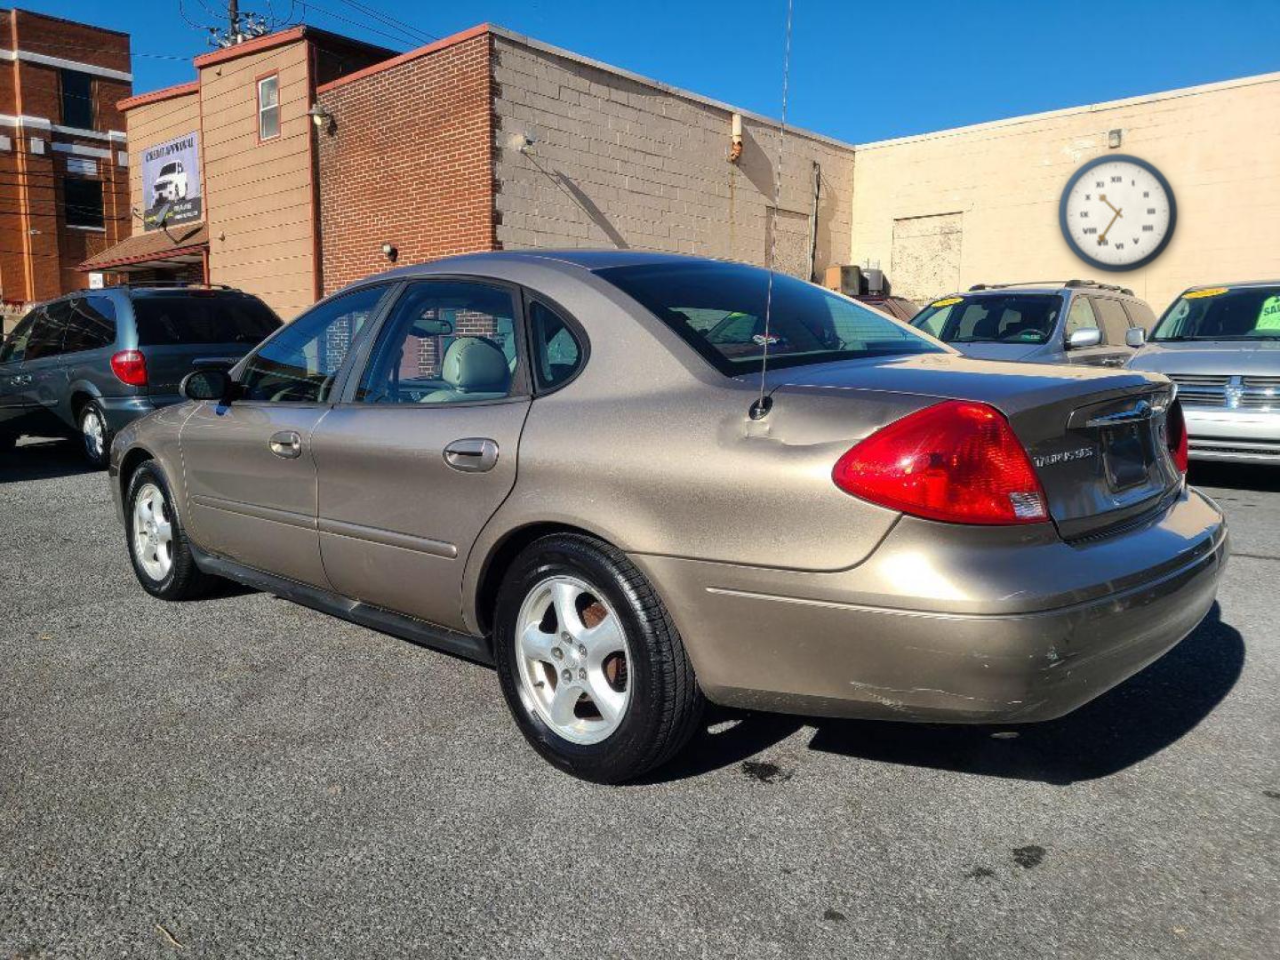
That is 10 h 36 min
